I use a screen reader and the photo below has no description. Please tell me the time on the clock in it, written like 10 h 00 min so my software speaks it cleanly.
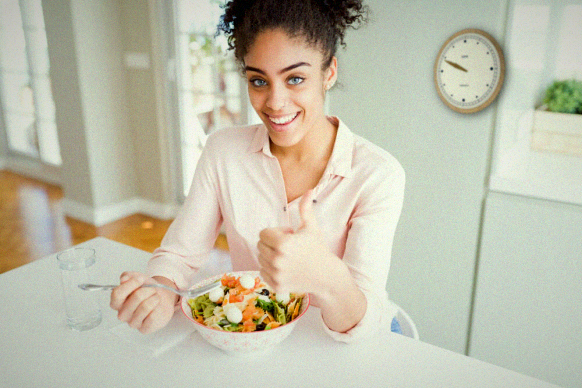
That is 9 h 49 min
